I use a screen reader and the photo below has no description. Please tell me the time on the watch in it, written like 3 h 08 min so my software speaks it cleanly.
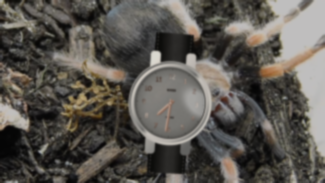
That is 7 h 31 min
